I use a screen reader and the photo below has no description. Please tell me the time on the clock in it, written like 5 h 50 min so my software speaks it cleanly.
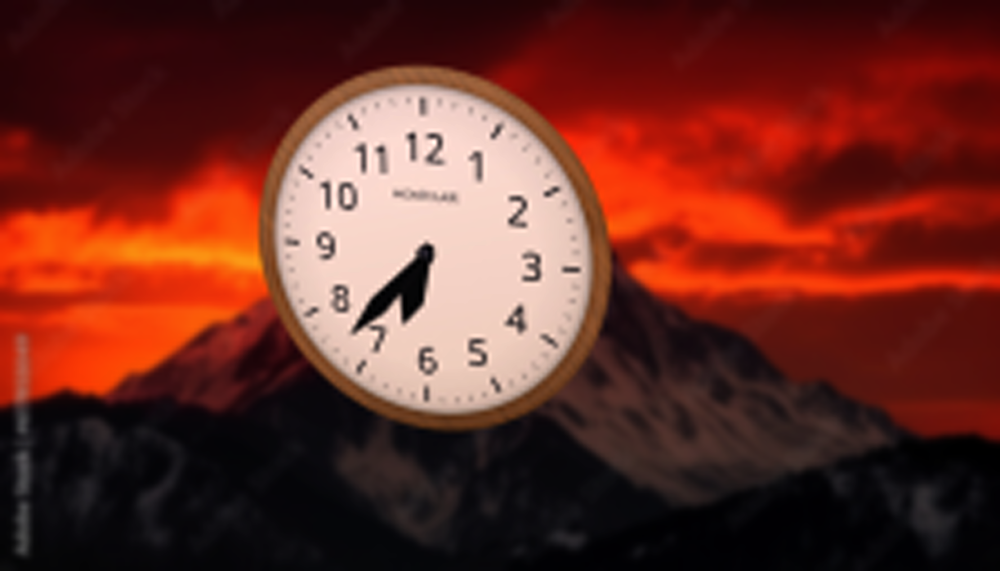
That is 6 h 37 min
